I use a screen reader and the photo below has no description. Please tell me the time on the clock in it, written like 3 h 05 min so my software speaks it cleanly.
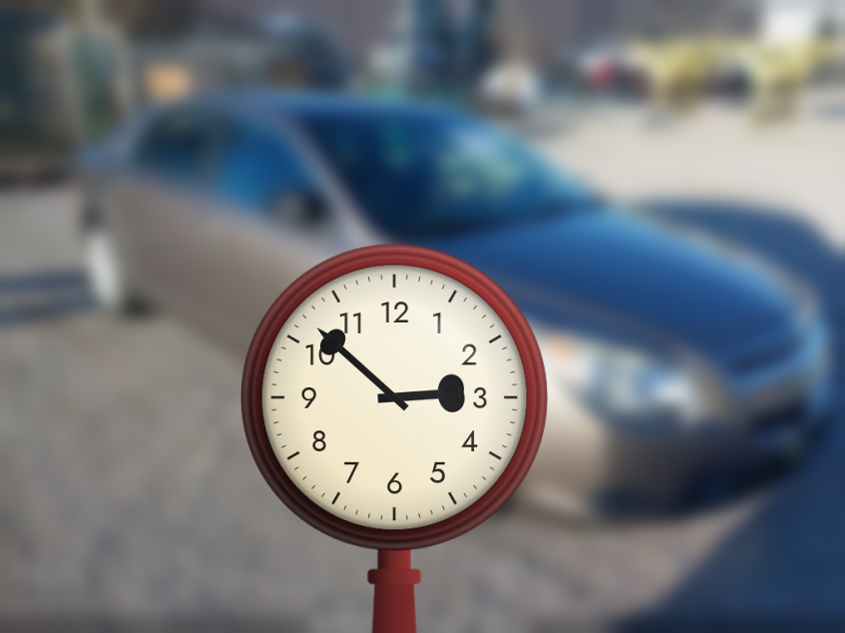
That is 2 h 52 min
